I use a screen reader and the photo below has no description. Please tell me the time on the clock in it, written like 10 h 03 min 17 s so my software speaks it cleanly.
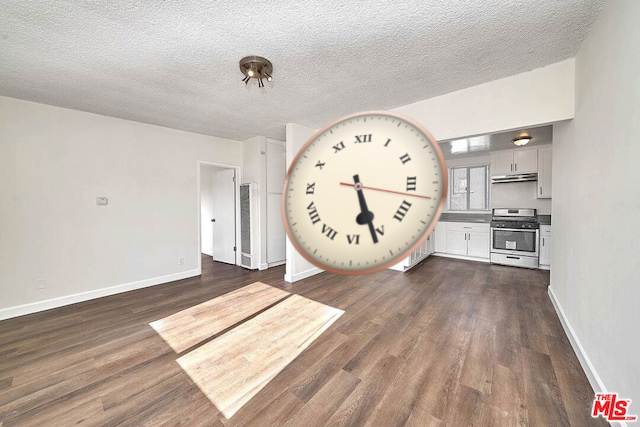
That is 5 h 26 min 17 s
